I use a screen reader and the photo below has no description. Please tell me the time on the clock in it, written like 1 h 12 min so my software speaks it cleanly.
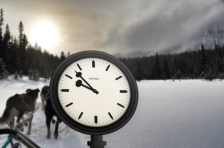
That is 9 h 53 min
